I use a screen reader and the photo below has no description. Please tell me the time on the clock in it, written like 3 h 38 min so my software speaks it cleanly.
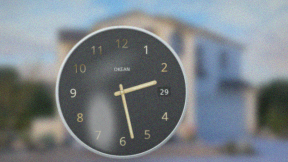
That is 2 h 28 min
